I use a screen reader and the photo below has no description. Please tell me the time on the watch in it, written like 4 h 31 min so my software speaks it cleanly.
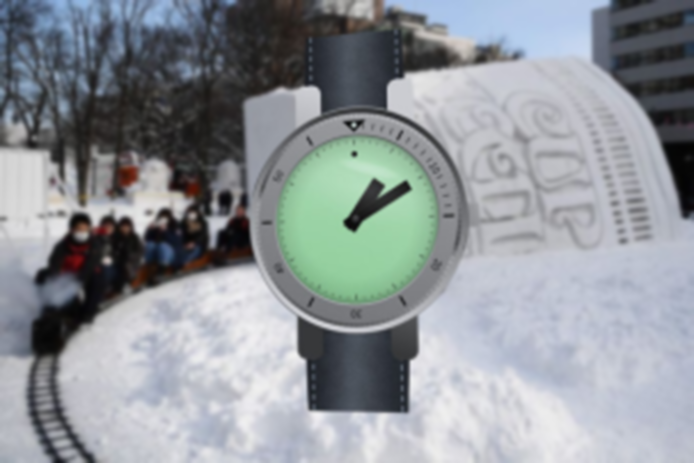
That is 1 h 10 min
